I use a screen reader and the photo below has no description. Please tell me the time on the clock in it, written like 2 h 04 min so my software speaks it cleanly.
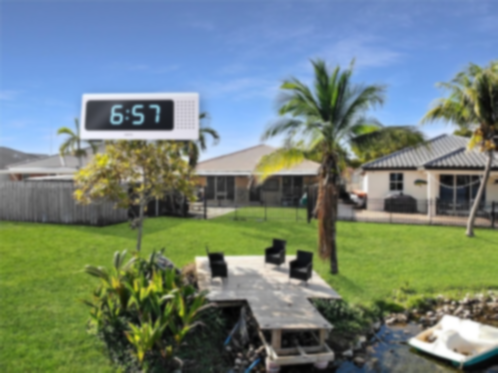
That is 6 h 57 min
